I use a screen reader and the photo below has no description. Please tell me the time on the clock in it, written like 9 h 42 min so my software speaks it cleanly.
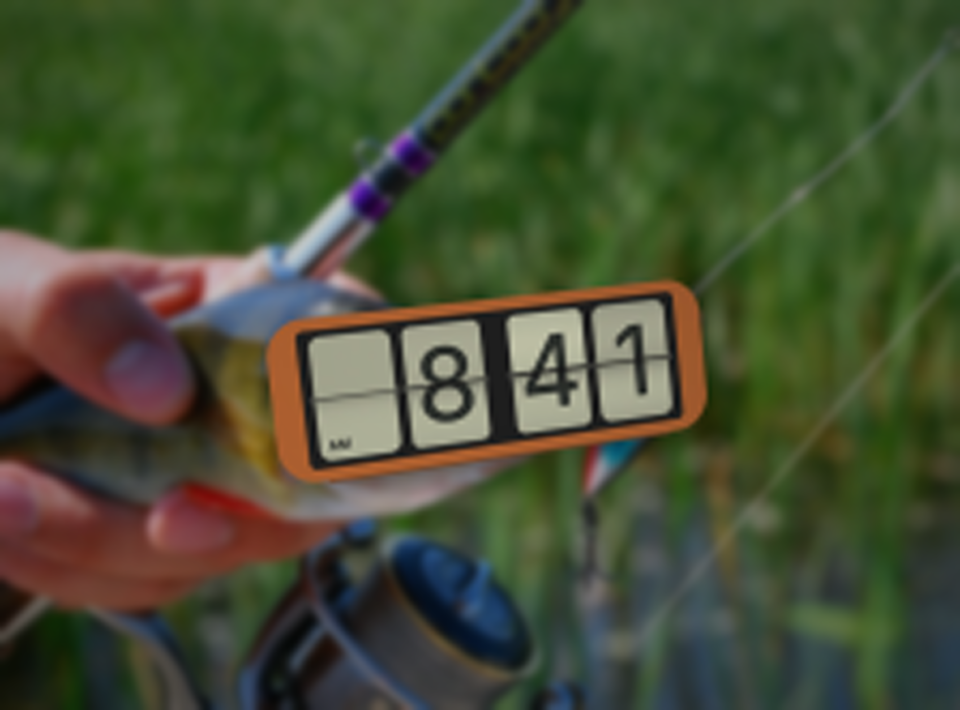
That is 8 h 41 min
